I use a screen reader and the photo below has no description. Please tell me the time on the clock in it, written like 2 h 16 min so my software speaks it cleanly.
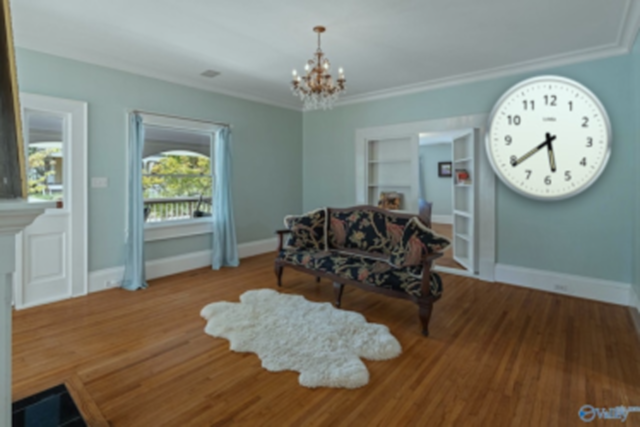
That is 5 h 39 min
